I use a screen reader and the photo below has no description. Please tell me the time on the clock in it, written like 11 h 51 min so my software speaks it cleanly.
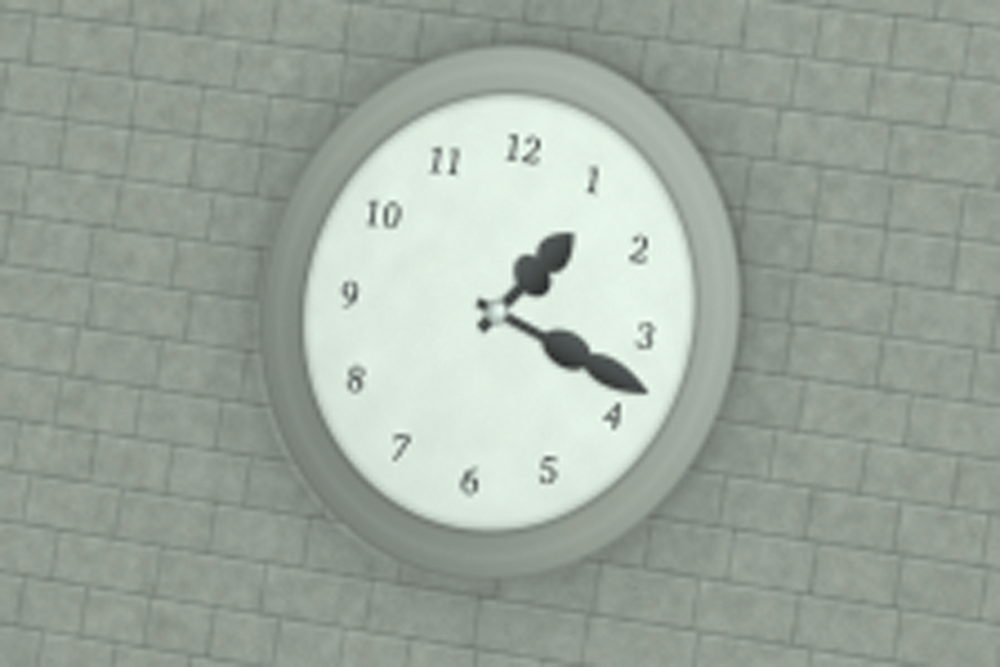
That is 1 h 18 min
